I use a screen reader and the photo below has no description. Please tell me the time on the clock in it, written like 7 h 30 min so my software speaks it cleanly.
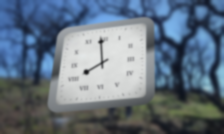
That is 7 h 59 min
